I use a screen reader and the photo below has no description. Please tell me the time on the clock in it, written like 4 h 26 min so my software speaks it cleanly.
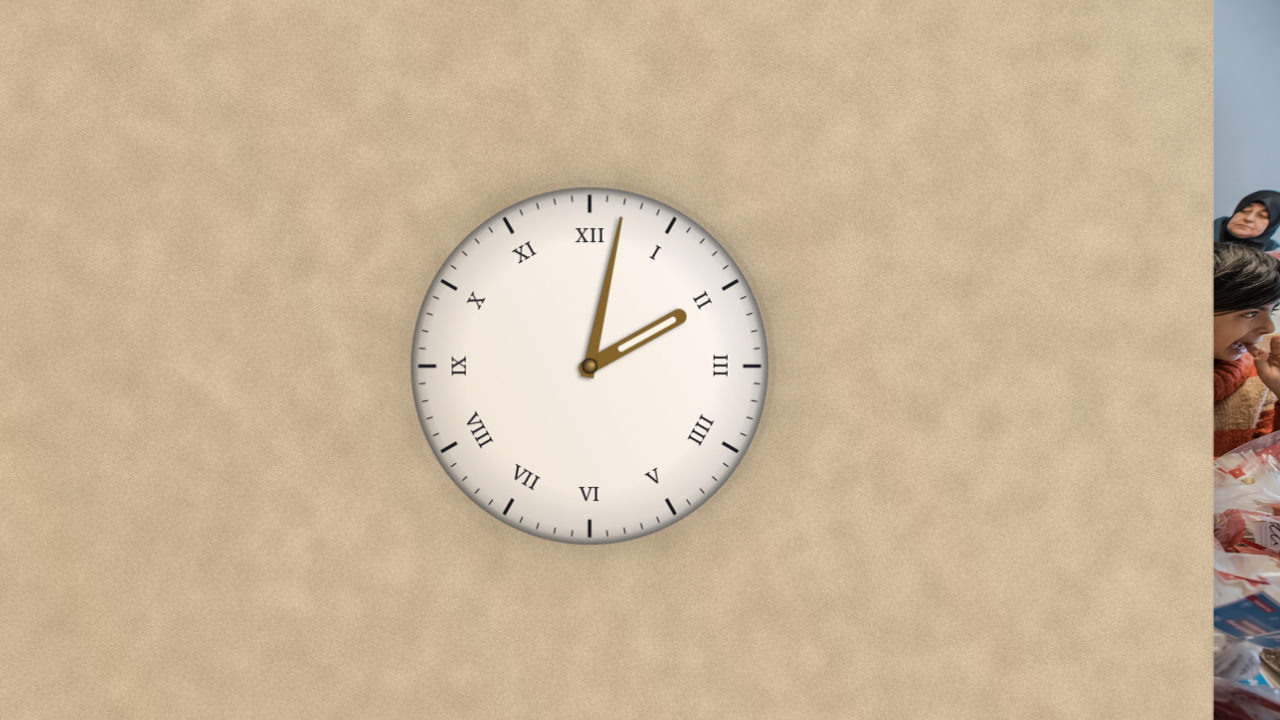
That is 2 h 02 min
